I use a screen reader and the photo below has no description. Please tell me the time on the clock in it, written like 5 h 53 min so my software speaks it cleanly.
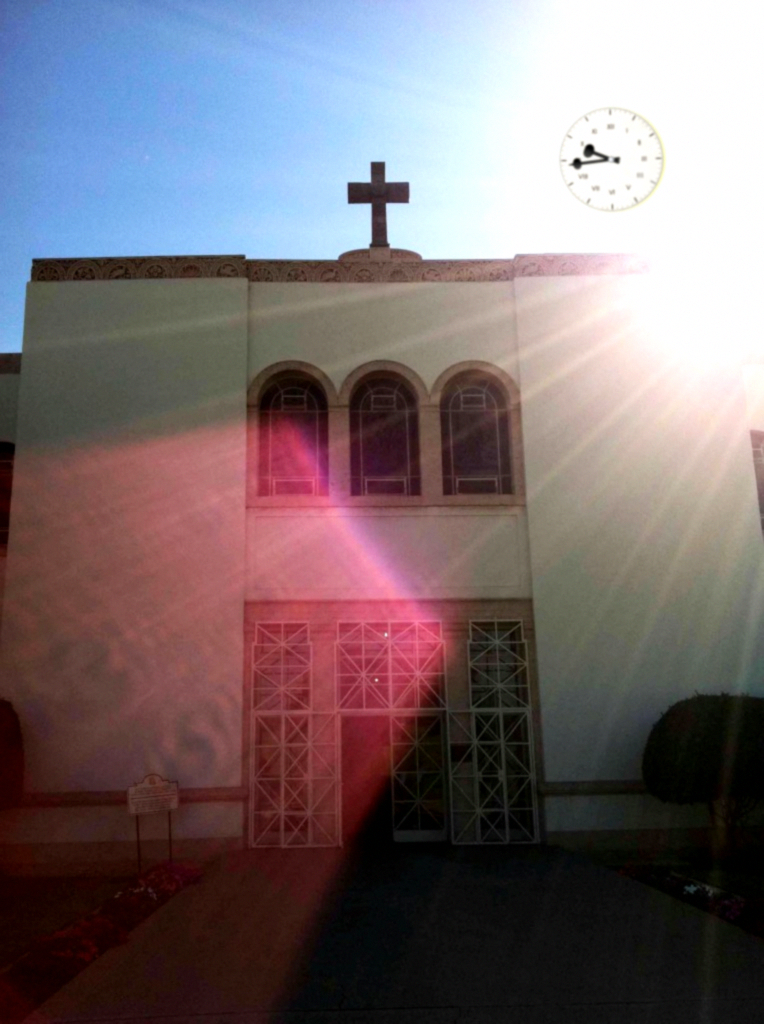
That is 9 h 44 min
